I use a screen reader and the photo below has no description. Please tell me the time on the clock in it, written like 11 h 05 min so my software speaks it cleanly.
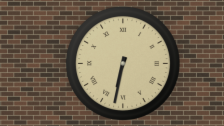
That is 6 h 32 min
